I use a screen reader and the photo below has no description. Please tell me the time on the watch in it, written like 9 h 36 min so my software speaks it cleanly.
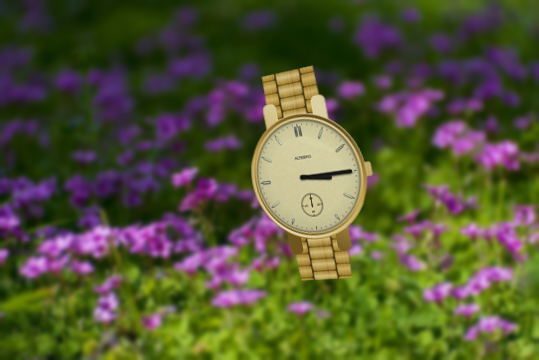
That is 3 h 15 min
